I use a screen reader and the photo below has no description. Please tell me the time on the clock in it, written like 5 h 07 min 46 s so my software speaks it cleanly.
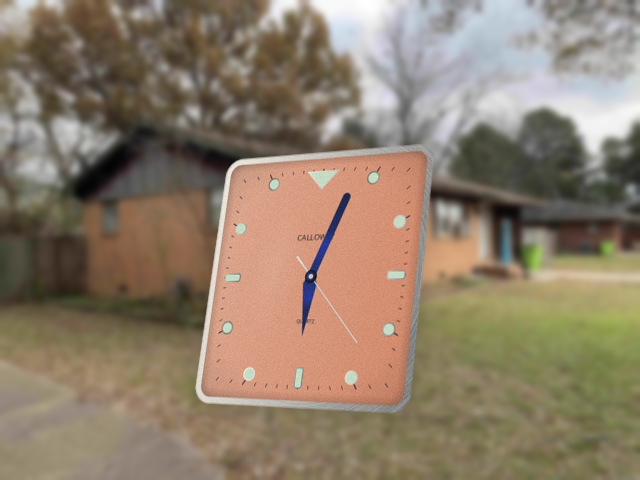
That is 6 h 03 min 23 s
